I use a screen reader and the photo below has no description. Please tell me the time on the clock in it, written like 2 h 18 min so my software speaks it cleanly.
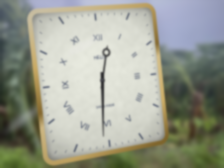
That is 12 h 31 min
